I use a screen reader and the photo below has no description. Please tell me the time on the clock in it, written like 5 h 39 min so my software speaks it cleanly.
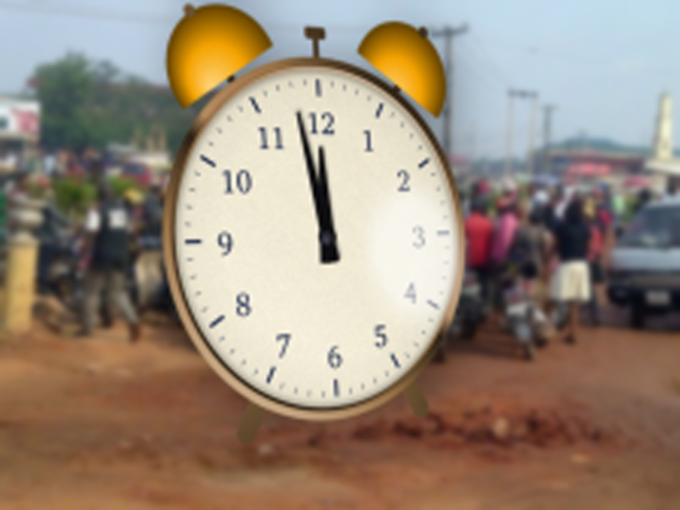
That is 11 h 58 min
